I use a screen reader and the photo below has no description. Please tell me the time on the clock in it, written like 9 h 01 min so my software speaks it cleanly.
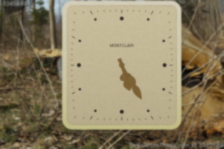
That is 5 h 25 min
